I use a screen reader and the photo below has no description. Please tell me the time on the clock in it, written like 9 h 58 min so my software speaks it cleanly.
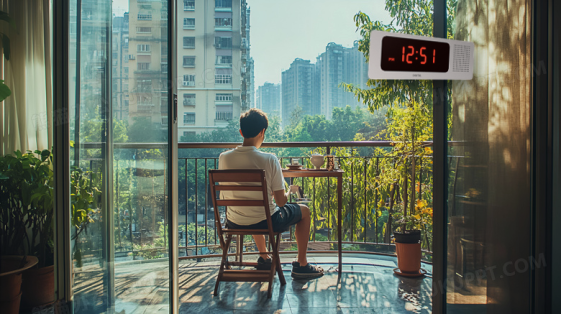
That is 12 h 51 min
